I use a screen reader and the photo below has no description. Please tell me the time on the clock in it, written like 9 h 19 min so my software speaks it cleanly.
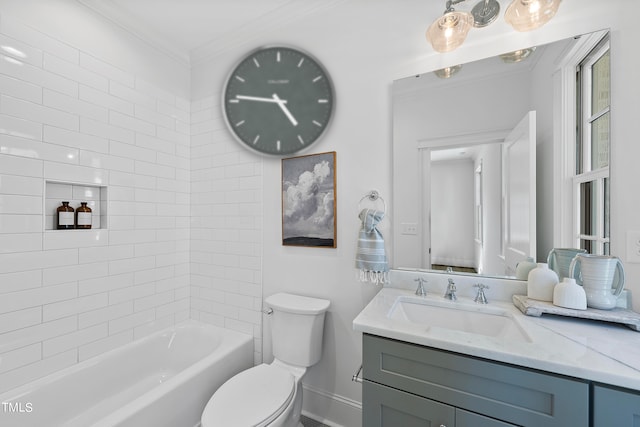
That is 4 h 46 min
